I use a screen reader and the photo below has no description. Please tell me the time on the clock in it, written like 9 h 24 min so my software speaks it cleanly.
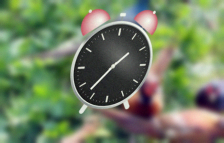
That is 1 h 37 min
